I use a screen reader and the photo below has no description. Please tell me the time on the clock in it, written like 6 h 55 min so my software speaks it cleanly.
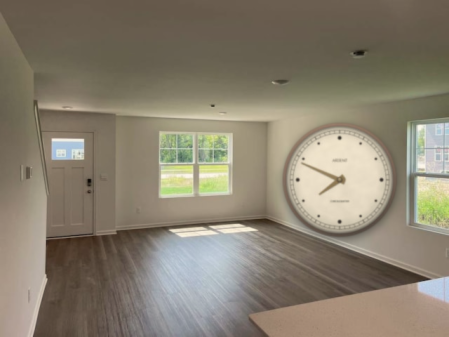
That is 7 h 49 min
